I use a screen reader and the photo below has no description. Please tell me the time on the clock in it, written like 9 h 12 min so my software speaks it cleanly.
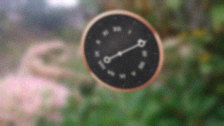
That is 8 h 11 min
